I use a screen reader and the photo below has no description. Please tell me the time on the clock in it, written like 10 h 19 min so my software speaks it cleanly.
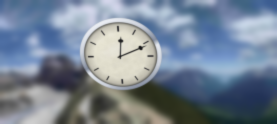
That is 12 h 11 min
